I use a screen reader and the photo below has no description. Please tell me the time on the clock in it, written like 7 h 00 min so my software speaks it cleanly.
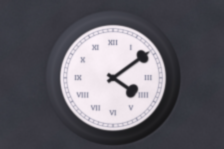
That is 4 h 09 min
